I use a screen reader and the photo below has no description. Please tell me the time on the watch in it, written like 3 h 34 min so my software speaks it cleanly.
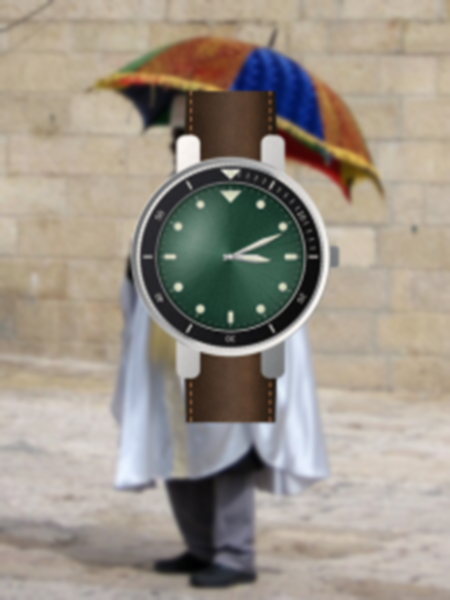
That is 3 h 11 min
